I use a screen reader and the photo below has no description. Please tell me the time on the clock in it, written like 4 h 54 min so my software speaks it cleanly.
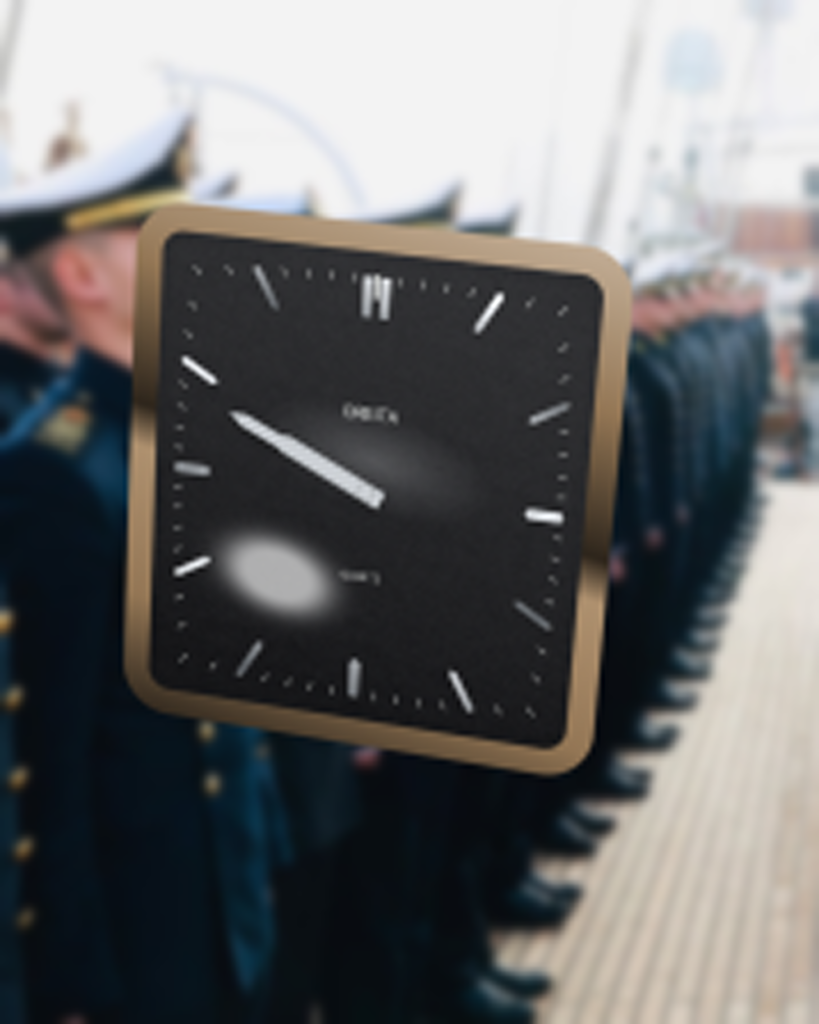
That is 9 h 49 min
